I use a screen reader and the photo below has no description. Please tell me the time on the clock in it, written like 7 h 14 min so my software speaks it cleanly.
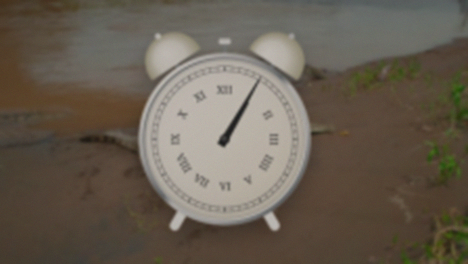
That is 1 h 05 min
